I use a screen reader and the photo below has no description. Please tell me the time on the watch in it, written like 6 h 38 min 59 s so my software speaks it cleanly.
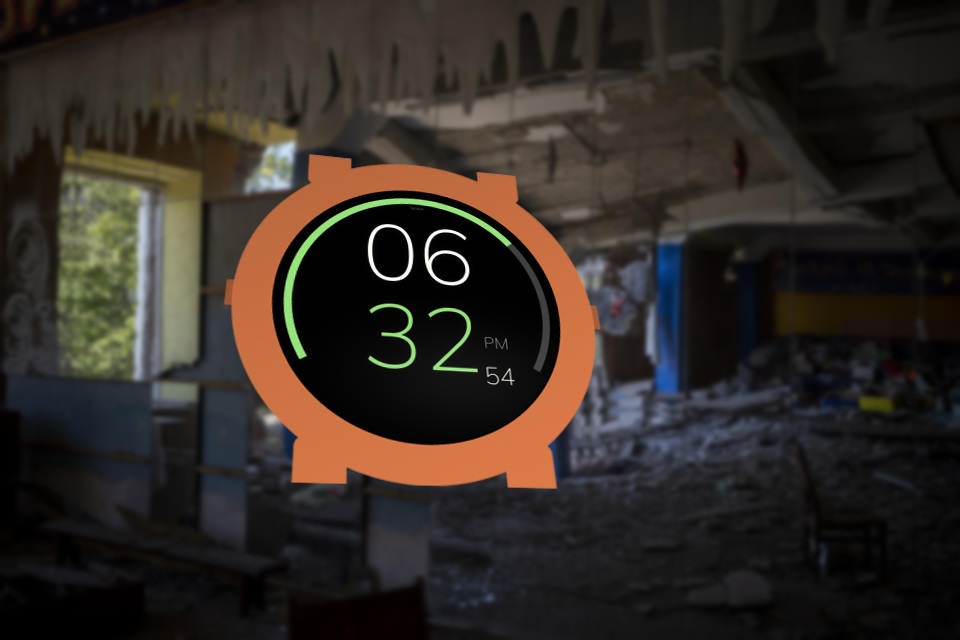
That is 6 h 32 min 54 s
